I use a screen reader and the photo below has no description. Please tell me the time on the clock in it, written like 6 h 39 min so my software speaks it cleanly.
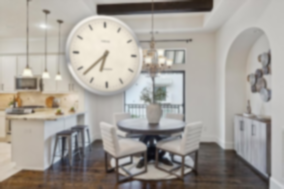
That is 6 h 38 min
